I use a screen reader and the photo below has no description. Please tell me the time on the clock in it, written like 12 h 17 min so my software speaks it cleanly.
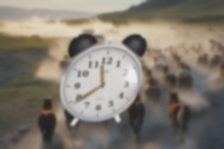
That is 11 h 39 min
